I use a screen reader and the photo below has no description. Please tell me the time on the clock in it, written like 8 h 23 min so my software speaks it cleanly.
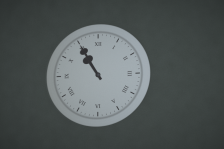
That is 10 h 55 min
